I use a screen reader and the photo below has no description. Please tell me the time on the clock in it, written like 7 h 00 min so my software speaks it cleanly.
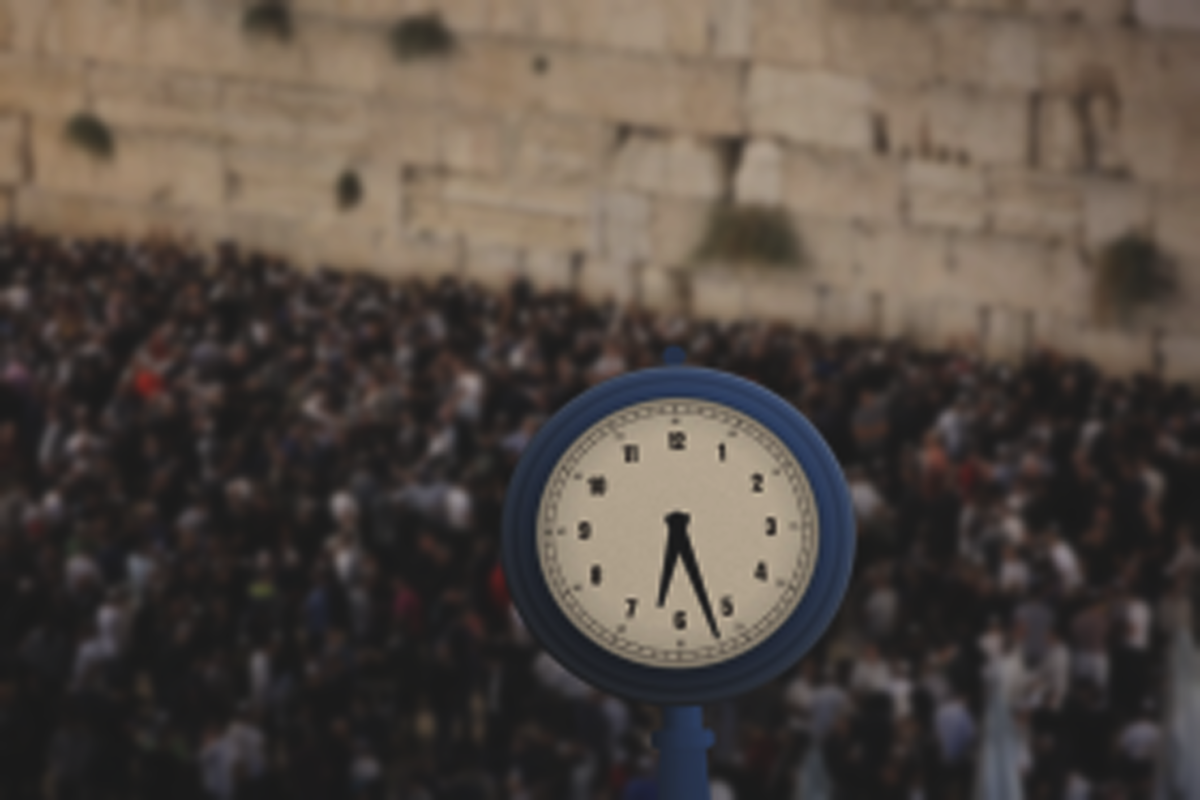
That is 6 h 27 min
